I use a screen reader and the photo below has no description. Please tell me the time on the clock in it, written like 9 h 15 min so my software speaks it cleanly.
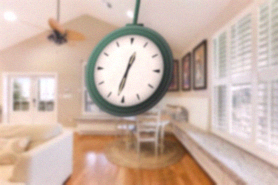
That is 12 h 32 min
